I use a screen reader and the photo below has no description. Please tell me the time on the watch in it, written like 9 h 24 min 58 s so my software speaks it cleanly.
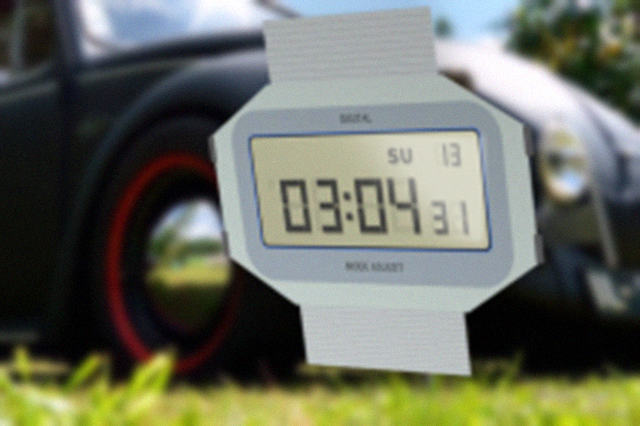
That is 3 h 04 min 31 s
